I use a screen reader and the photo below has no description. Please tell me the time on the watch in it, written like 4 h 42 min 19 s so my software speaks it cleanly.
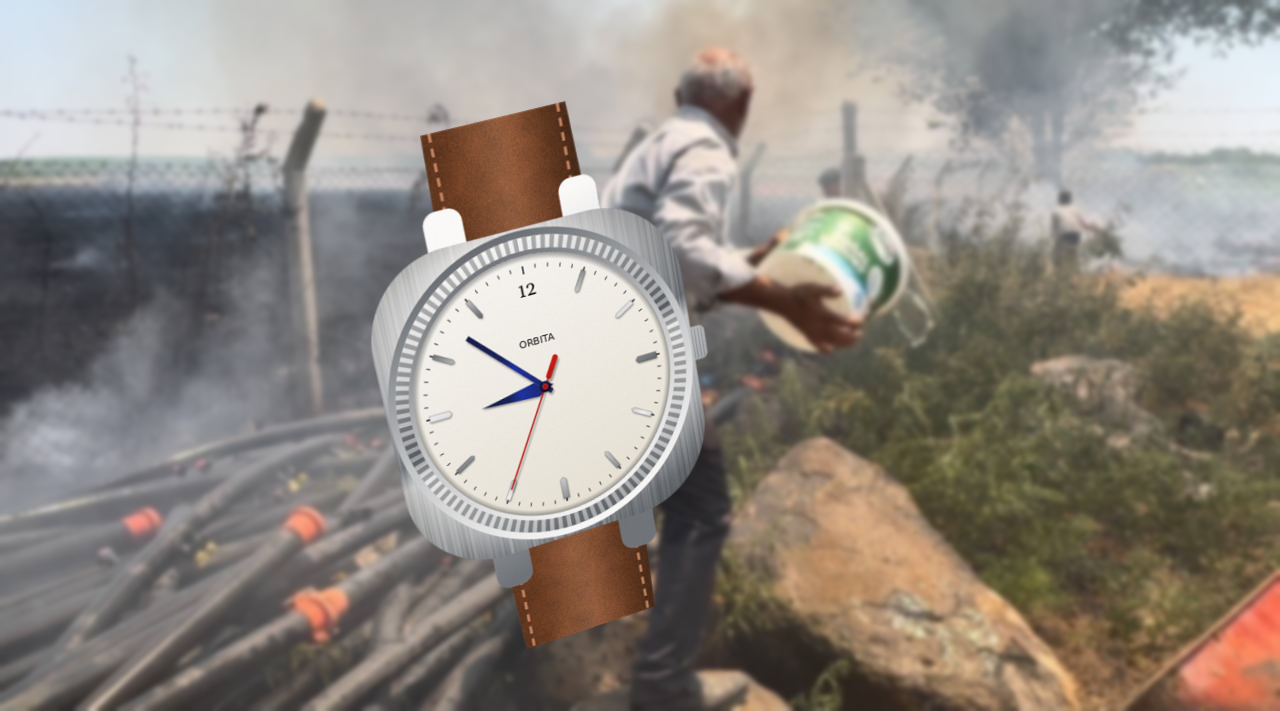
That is 8 h 52 min 35 s
